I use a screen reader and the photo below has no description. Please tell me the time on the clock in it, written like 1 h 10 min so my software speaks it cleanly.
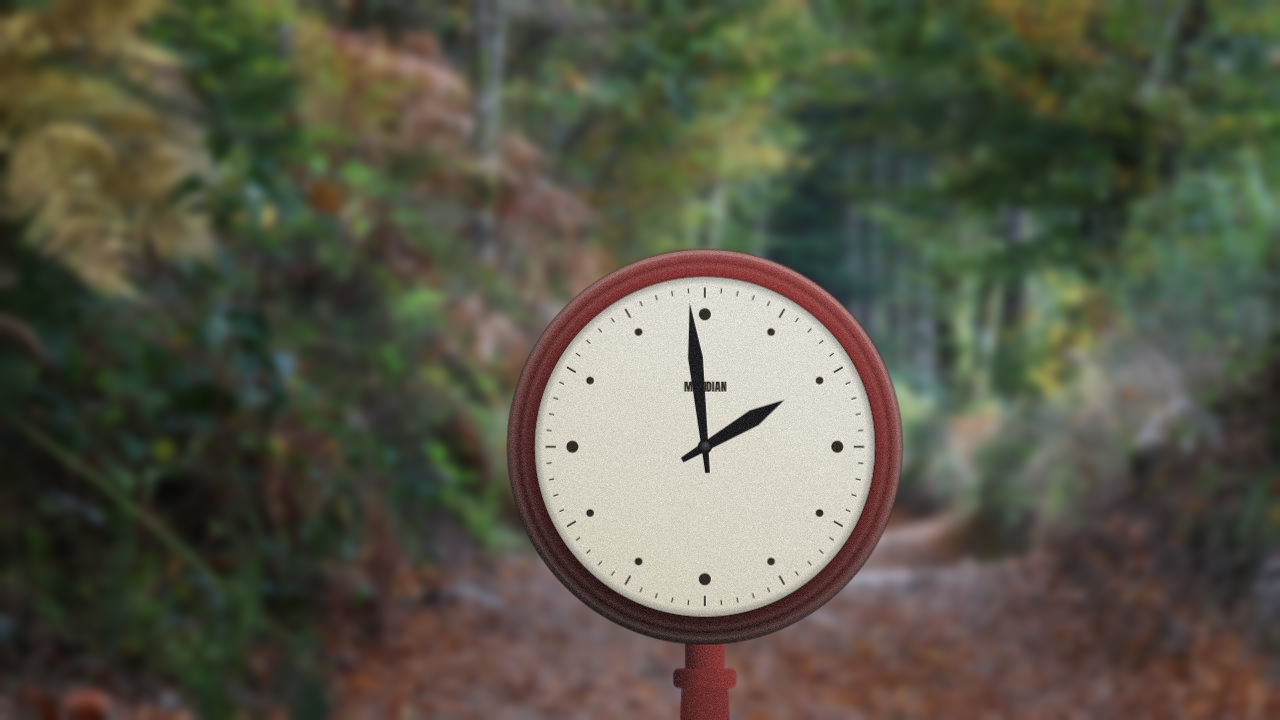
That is 1 h 59 min
